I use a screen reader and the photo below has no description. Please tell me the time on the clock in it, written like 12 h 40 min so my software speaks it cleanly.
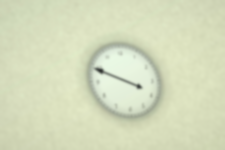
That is 3 h 49 min
